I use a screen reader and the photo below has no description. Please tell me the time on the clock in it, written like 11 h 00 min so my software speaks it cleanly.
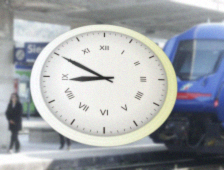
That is 8 h 50 min
